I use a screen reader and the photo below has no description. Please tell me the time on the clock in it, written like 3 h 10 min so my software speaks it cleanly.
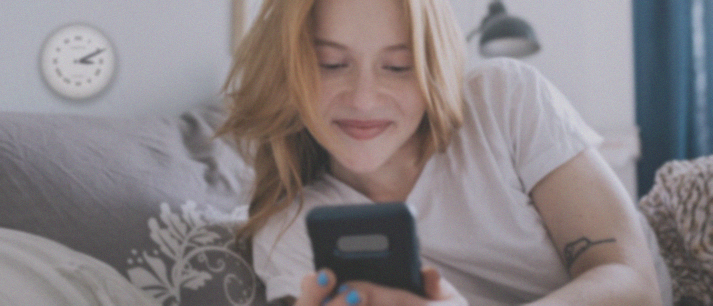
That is 3 h 11 min
